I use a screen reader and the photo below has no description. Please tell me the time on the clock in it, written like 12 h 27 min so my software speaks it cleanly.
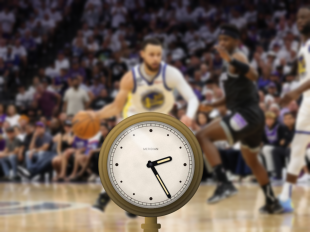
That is 2 h 25 min
